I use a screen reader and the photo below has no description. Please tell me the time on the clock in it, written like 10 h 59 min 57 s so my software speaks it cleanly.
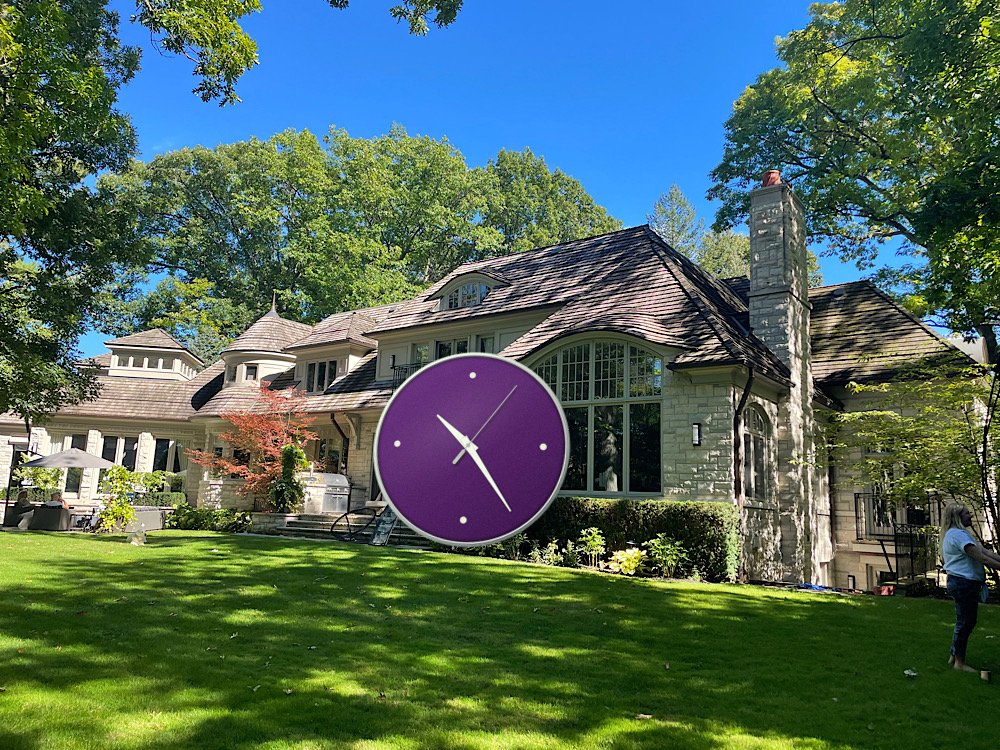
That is 10 h 24 min 06 s
